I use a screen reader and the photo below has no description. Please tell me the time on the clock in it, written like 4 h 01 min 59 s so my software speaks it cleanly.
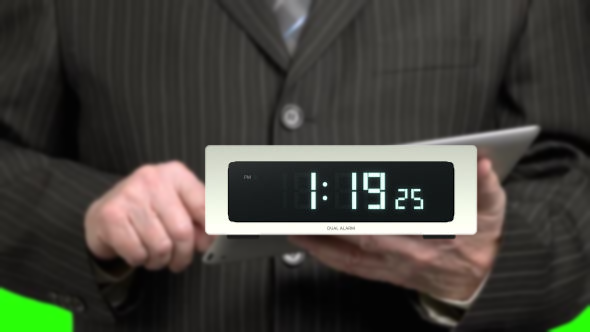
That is 1 h 19 min 25 s
